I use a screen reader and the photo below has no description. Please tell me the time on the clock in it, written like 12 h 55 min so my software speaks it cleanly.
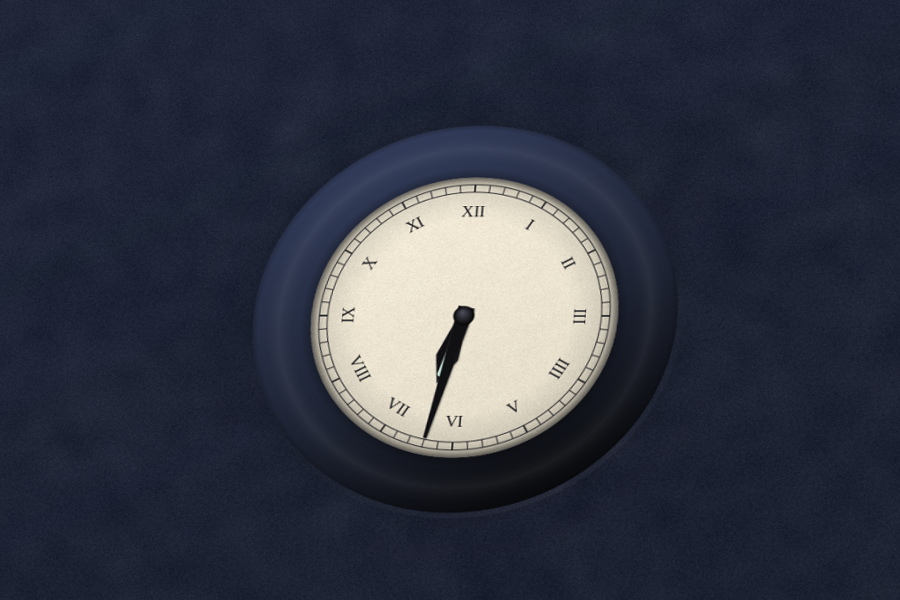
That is 6 h 32 min
